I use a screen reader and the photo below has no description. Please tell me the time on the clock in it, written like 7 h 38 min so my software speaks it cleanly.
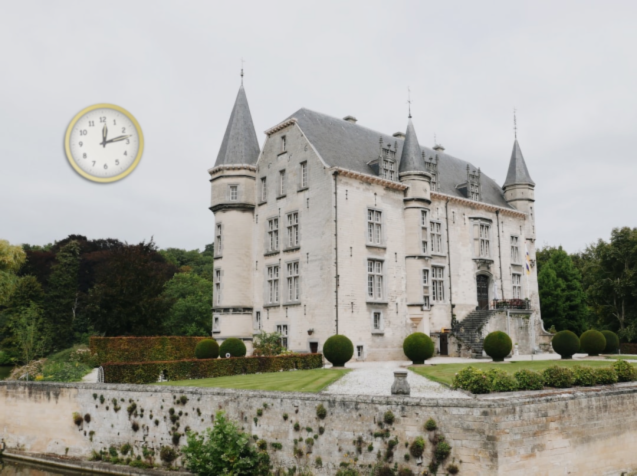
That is 12 h 13 min
